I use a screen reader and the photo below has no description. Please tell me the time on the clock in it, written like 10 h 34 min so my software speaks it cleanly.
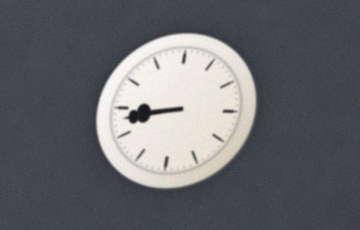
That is 8 h 43 min
